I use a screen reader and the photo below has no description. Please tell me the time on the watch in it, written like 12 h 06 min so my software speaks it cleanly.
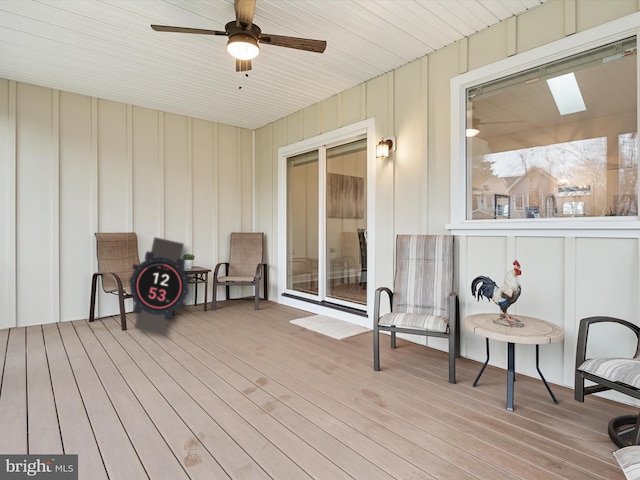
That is 12 h 53 min
